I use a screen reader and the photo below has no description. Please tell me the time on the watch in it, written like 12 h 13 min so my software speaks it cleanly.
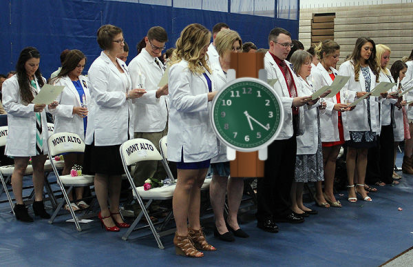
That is 5 h 21 min
